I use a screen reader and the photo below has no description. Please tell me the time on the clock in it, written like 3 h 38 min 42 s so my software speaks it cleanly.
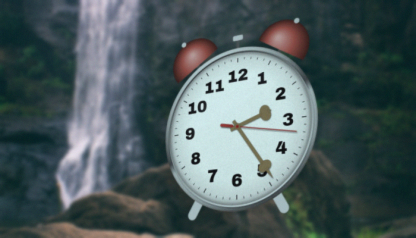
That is 2 h 24 min 17 s
